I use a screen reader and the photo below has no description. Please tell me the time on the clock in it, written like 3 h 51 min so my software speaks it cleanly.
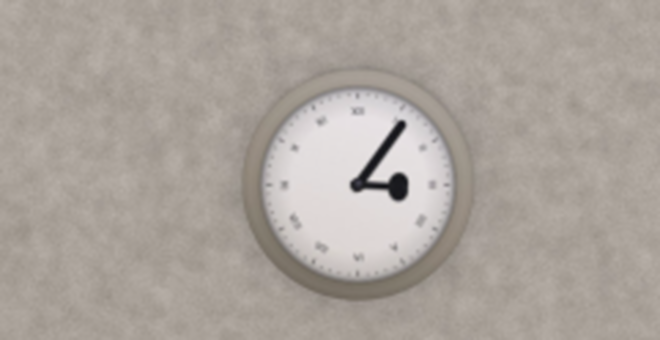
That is 3 h 06 min
